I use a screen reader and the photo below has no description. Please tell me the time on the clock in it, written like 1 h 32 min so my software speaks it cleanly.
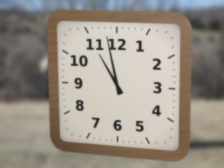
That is 10 h 58 min
